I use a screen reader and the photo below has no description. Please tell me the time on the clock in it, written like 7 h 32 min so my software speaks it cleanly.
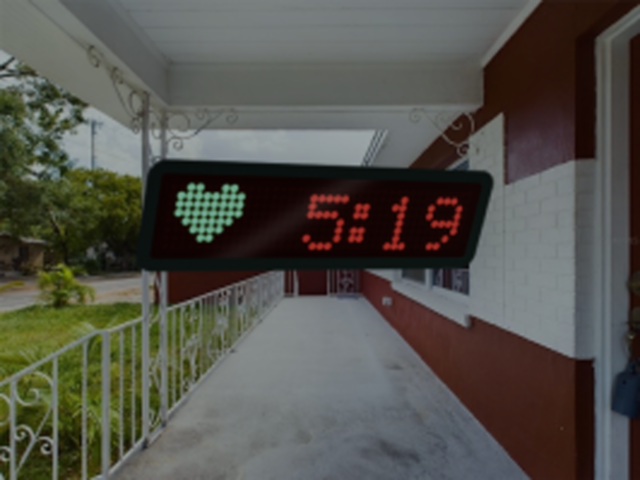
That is 5 h 19 min
